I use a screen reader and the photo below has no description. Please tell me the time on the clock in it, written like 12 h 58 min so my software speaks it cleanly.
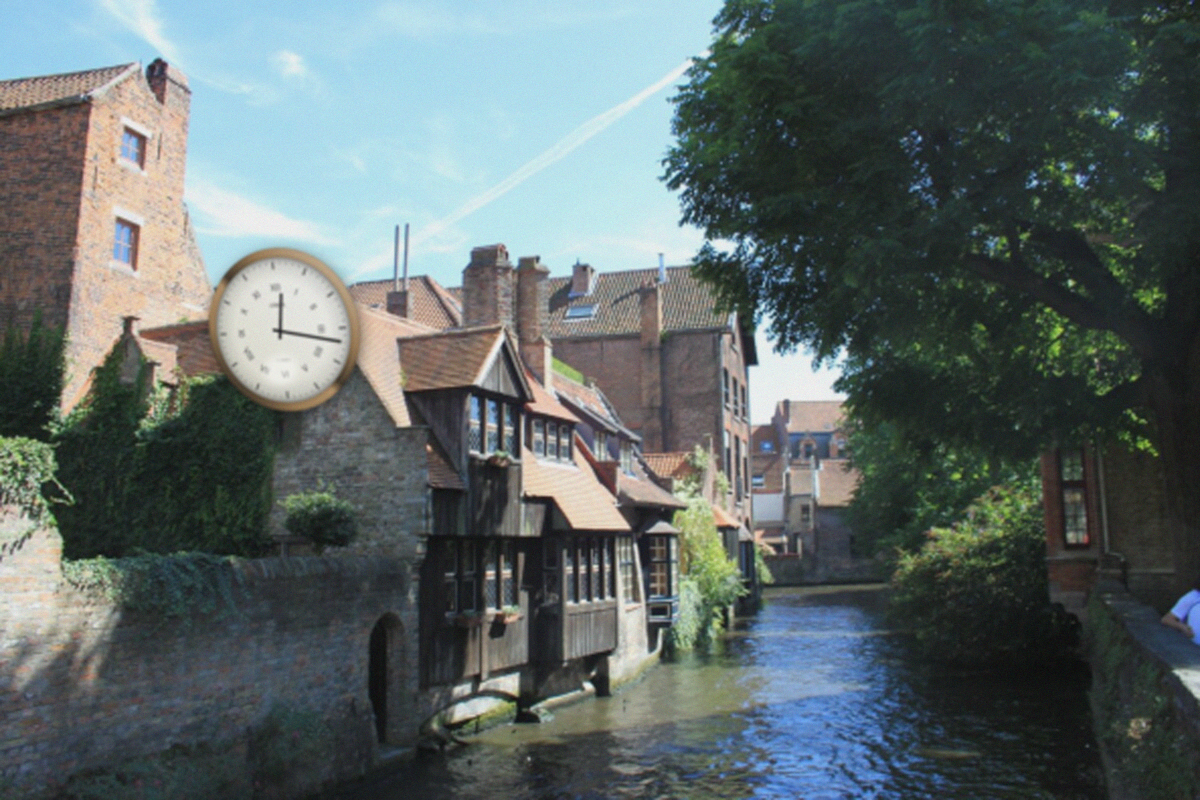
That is 12 h 17 min
